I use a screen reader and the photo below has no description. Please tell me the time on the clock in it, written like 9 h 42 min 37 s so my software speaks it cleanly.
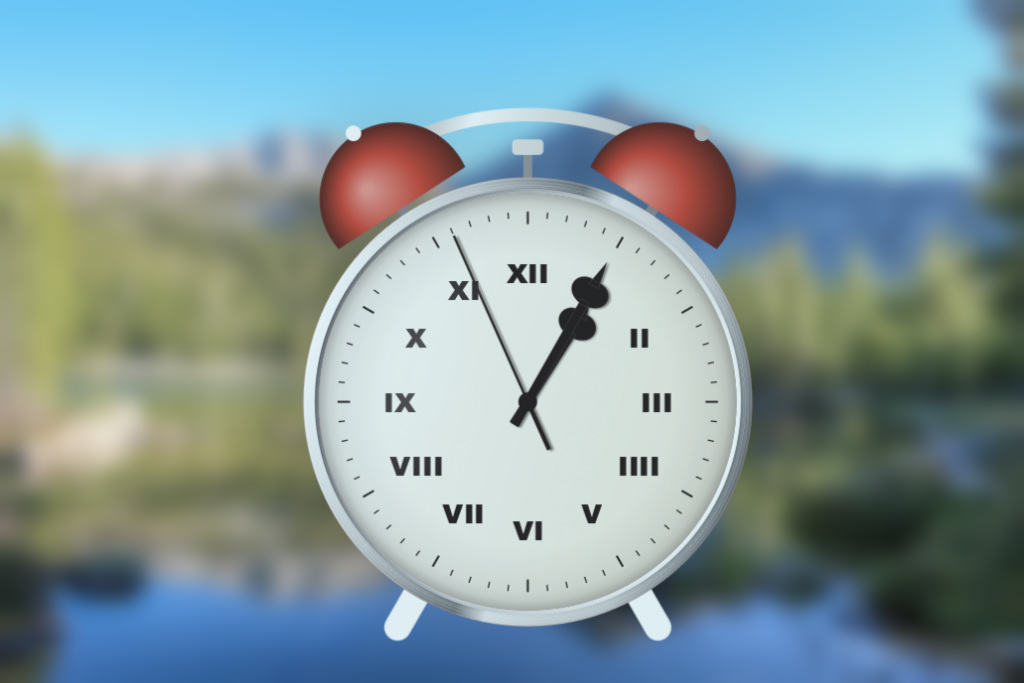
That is 1 h 04 min 56 s
